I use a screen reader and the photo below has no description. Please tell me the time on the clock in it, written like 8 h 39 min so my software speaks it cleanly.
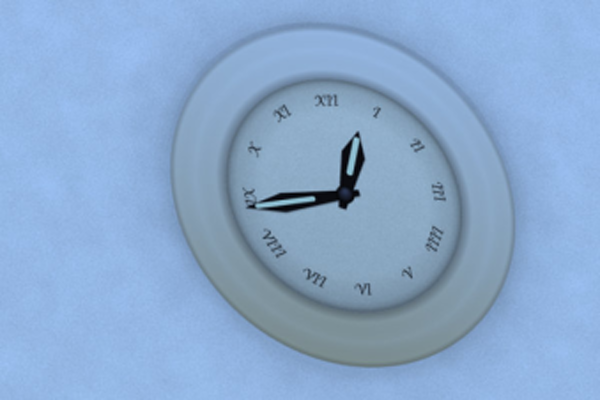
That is 12 h 44 min
